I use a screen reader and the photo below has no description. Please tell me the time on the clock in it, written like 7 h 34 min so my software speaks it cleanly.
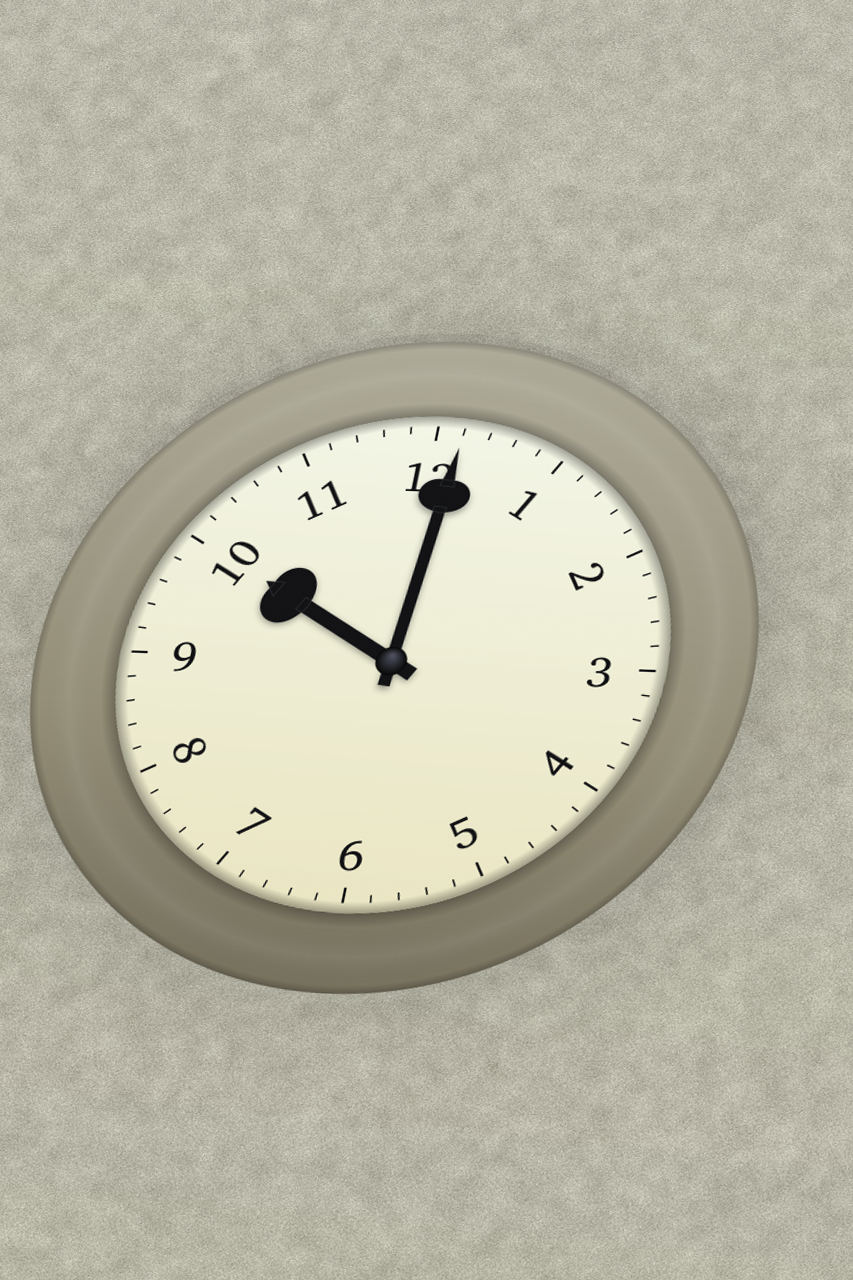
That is 10 h 01 min
